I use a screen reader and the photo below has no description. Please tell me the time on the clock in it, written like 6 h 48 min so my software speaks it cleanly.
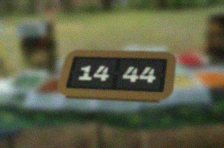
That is 14 h 44 min
